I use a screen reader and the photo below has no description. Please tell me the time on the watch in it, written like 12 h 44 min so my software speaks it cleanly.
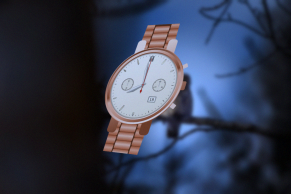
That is 7 h 59 min
